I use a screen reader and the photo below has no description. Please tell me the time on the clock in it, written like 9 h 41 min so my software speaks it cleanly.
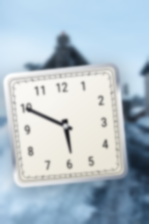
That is 5 h 50 min
